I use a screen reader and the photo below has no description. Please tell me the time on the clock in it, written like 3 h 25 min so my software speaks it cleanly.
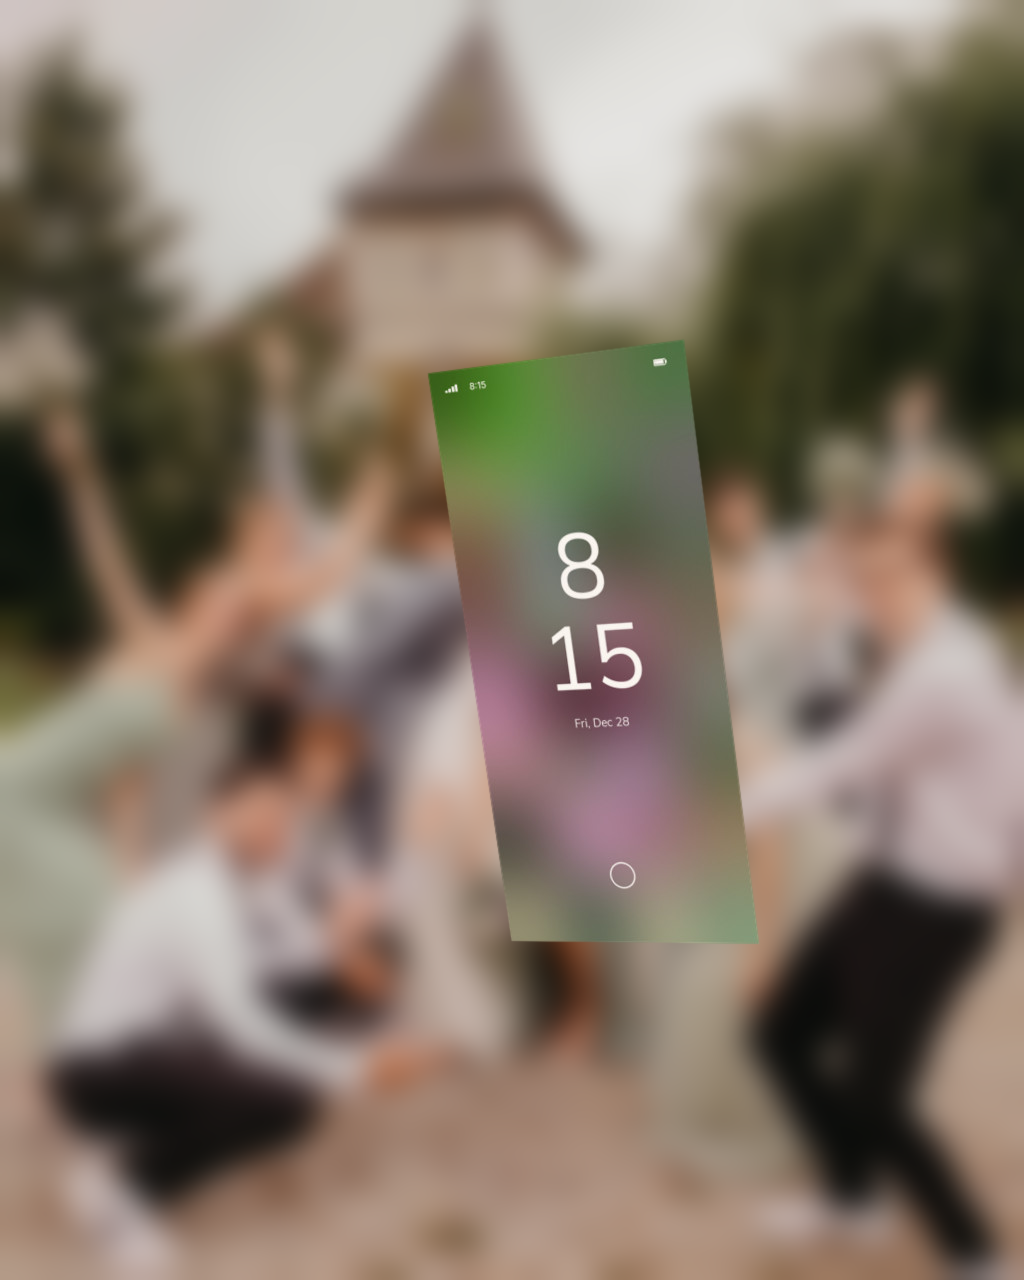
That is 8 h 15 min
